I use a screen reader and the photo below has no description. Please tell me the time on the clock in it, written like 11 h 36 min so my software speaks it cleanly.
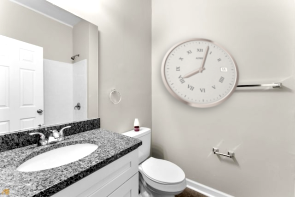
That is 8 h 03 min
